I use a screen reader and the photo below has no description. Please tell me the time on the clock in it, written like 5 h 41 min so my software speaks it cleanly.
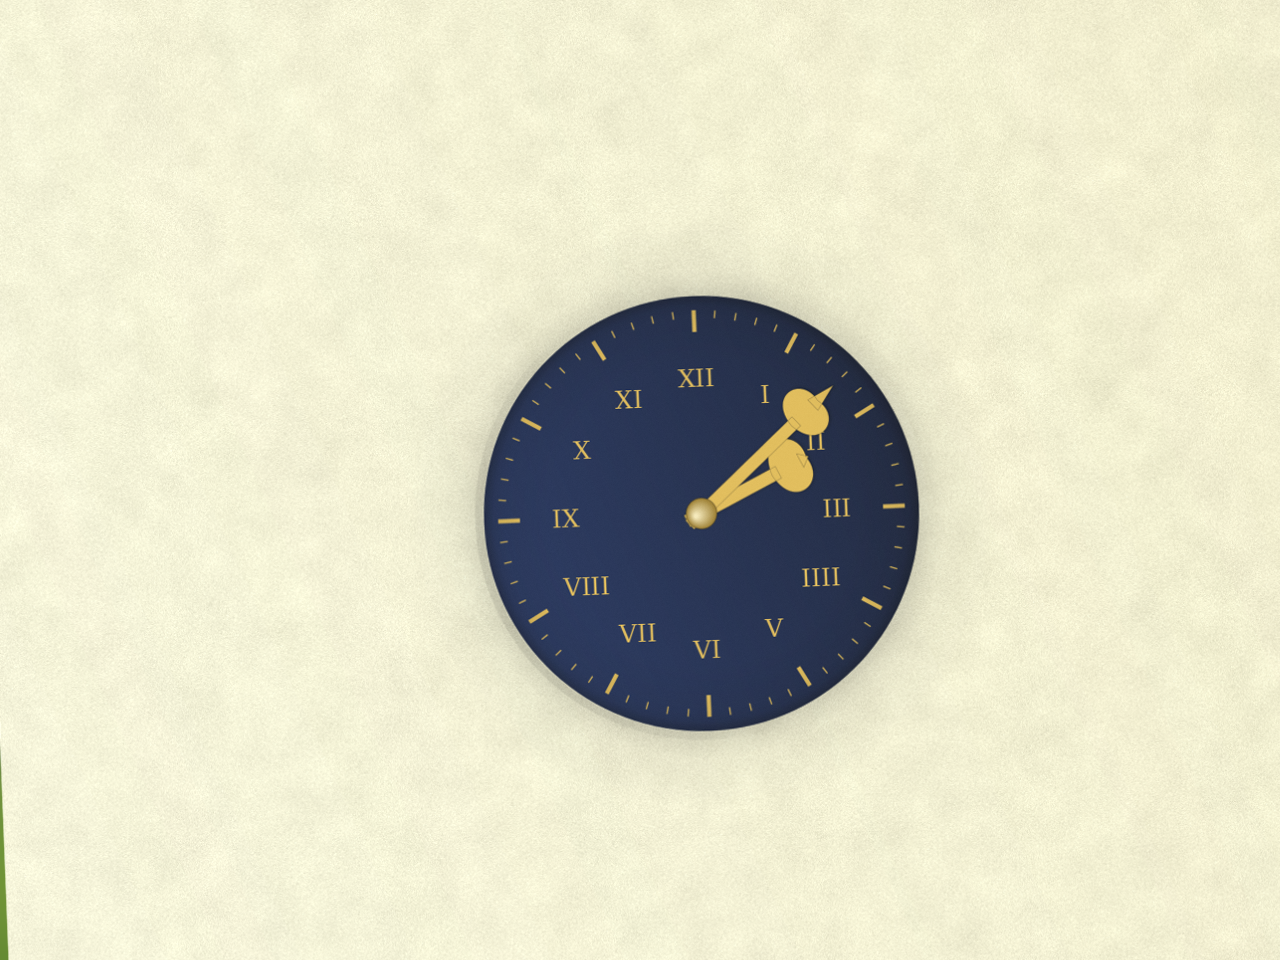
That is 2 h 08 min
